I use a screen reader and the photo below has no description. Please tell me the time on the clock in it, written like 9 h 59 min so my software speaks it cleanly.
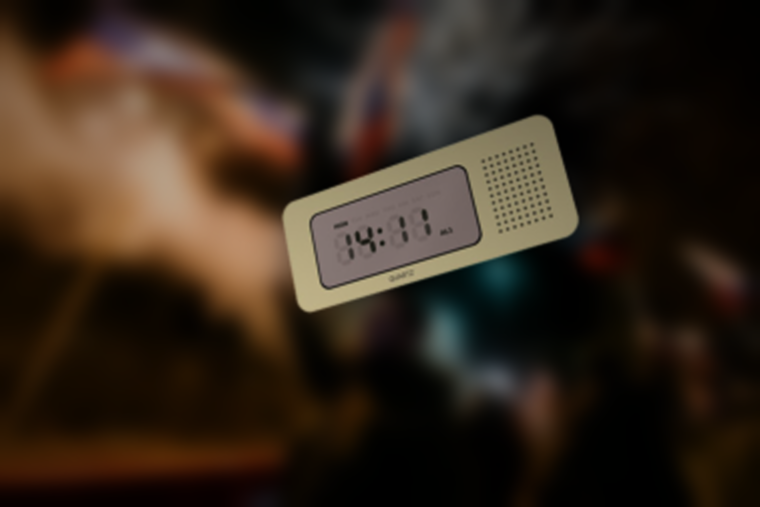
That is 14 h 11 min
